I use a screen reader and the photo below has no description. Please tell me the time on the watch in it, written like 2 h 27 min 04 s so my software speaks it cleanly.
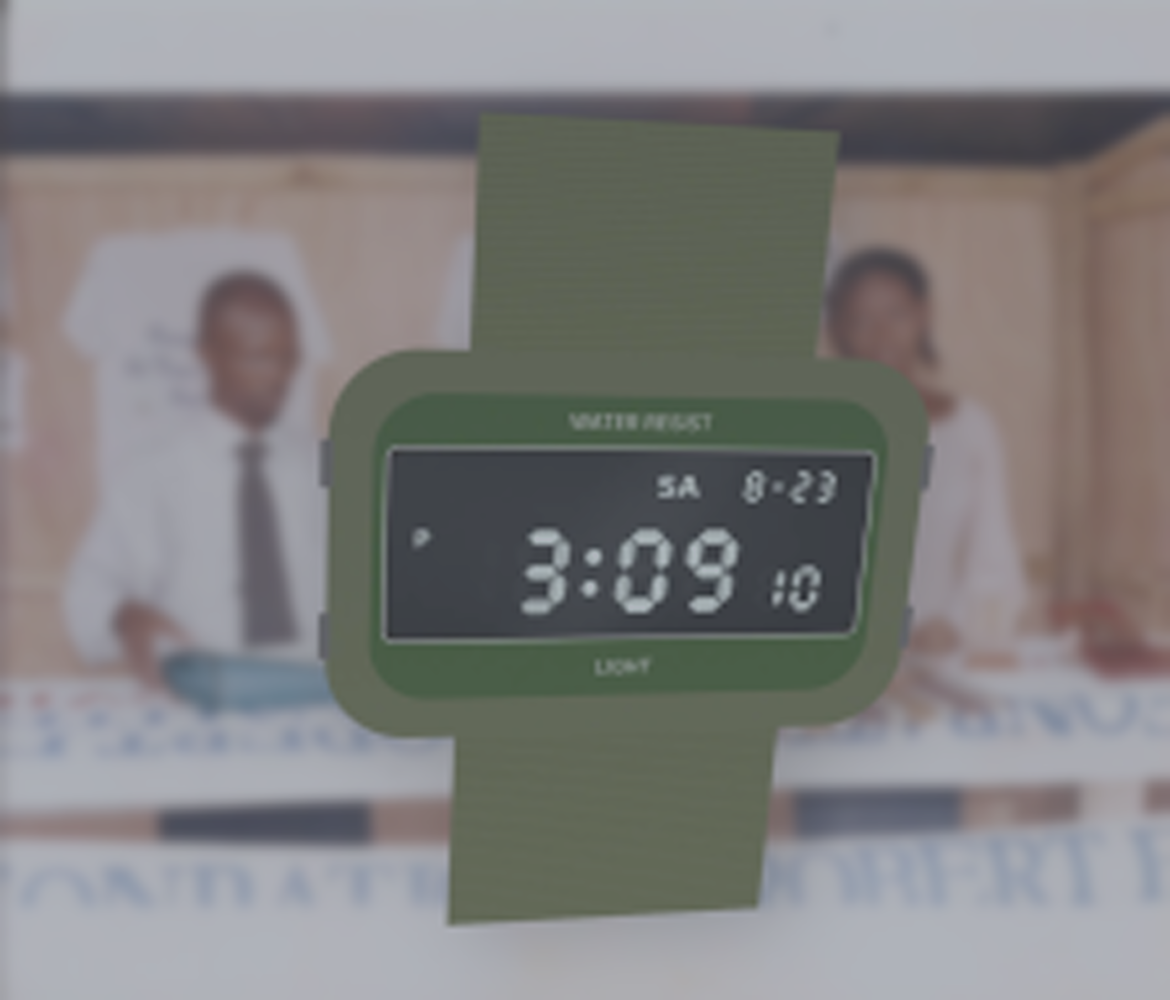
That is 3 h 09 min 10 s
